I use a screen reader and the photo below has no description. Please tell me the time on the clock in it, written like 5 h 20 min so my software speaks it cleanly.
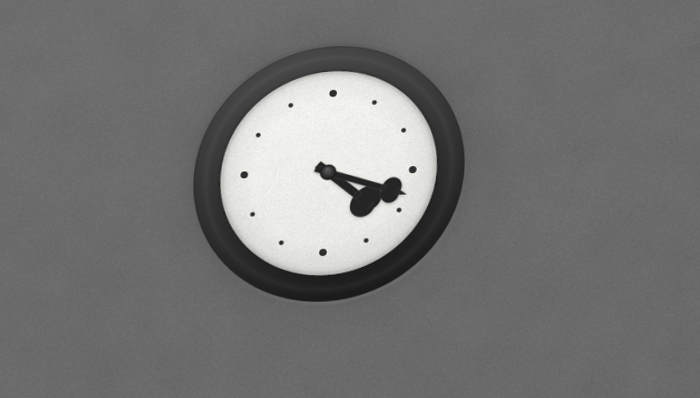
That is 4 h 18 min
